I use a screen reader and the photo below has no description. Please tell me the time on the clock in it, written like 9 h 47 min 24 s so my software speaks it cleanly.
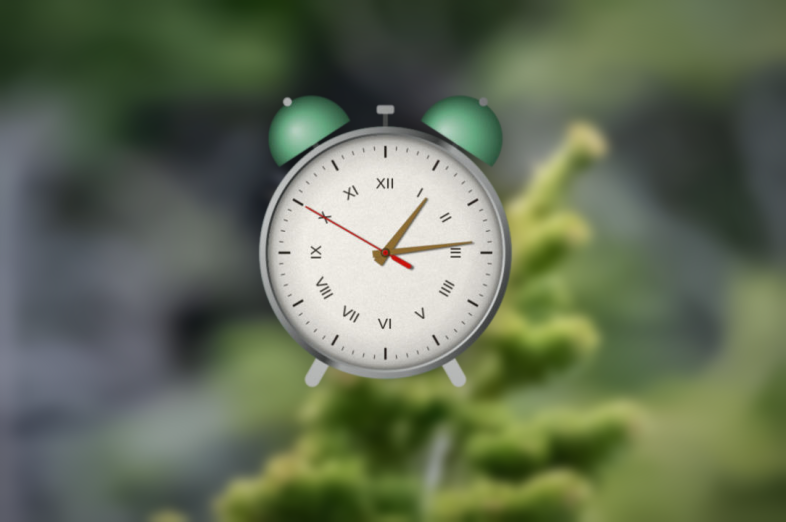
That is 1 h 13 min 50 s
